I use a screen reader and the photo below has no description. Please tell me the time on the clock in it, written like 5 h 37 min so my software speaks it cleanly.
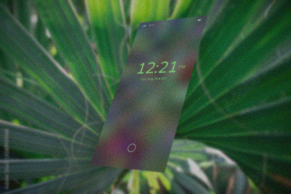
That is 12 h 21 min
